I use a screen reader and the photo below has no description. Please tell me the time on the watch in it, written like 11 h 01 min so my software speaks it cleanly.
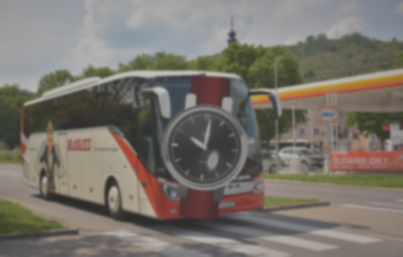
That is 10 h 01 min
